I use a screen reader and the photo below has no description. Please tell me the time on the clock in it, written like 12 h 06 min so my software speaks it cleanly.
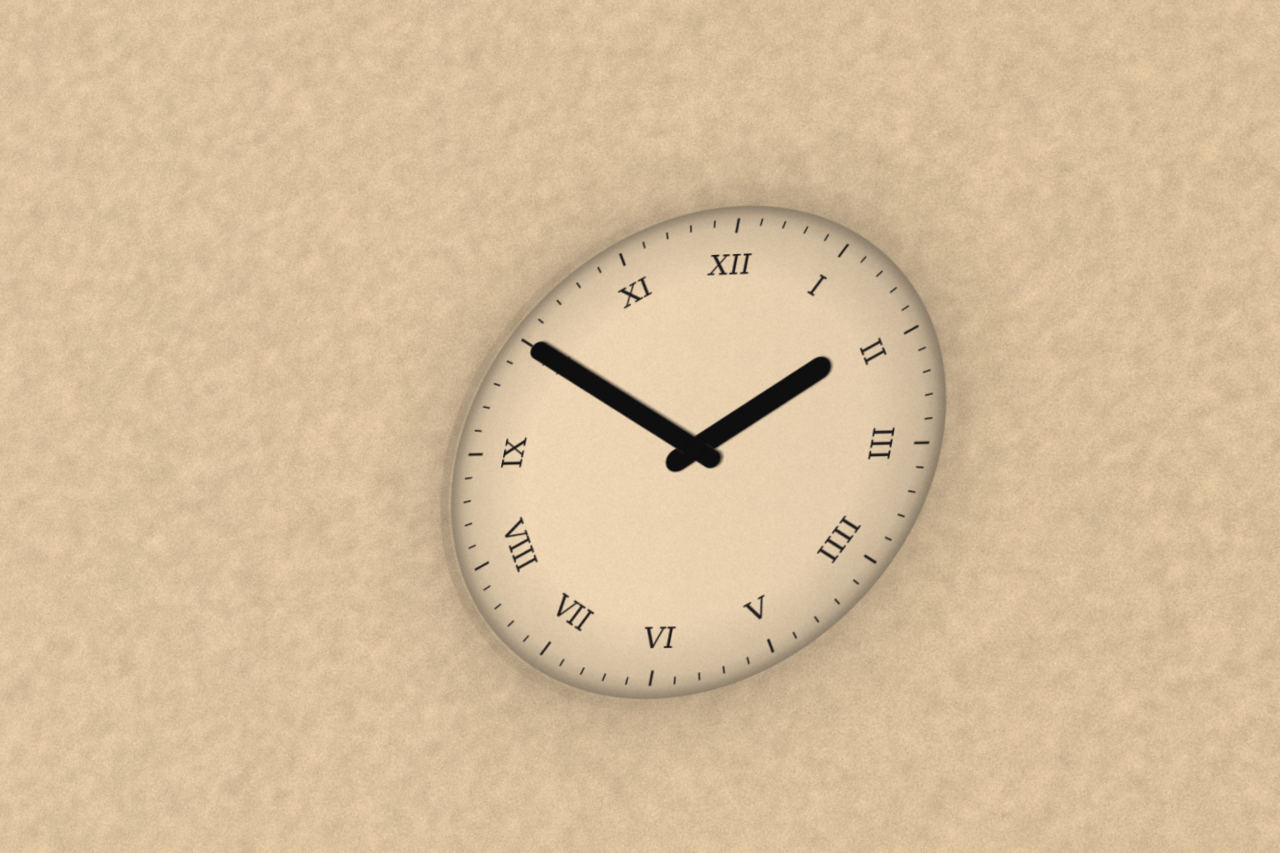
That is 1 h 50 min
